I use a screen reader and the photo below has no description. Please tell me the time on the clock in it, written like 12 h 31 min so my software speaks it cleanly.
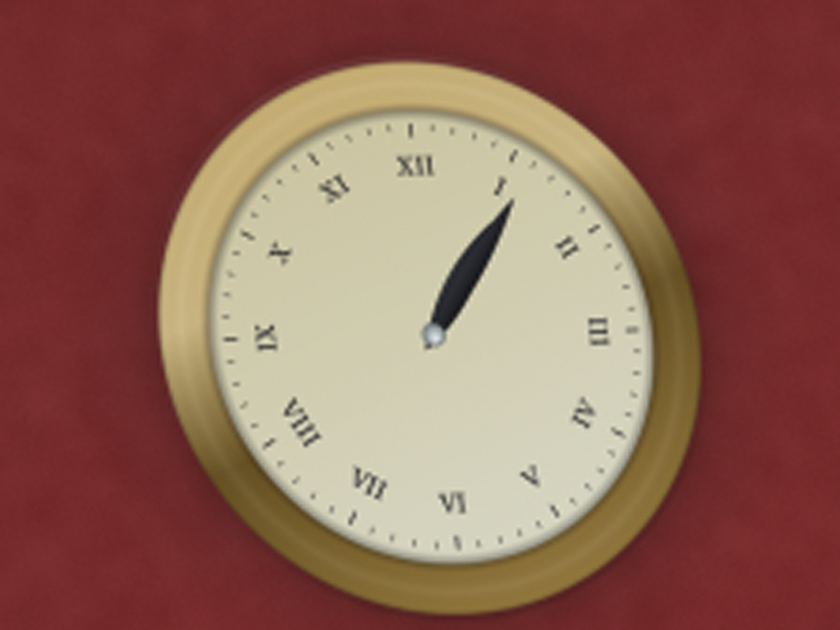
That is 1 h 06 min
